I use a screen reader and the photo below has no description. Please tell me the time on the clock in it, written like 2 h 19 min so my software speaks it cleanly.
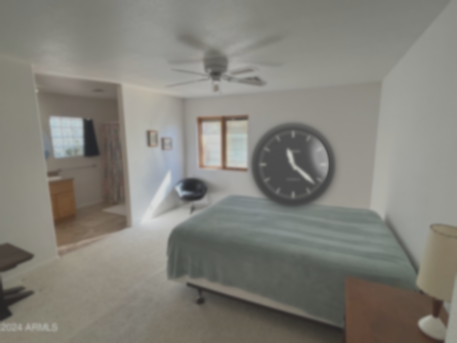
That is 11 h 22 min
